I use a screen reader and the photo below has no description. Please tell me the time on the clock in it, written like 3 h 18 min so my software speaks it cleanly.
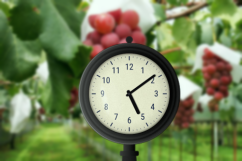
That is 5 h 09 min
